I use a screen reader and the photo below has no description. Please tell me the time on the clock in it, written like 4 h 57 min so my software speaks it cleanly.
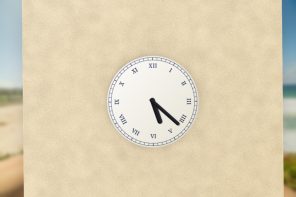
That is 5 h 22 min
